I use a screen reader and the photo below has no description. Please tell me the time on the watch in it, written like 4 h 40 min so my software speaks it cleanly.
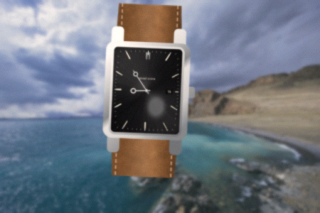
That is 8 h 54 min
